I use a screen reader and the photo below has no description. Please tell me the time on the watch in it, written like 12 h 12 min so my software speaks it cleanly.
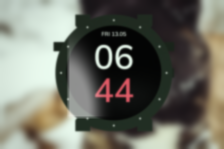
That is 6 h 44 min
